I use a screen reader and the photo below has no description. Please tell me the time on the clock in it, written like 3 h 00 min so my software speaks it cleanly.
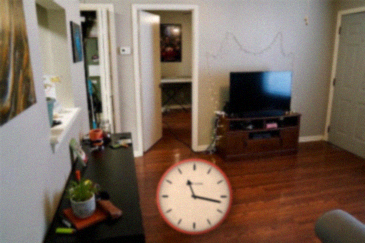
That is 11 h 17 min
